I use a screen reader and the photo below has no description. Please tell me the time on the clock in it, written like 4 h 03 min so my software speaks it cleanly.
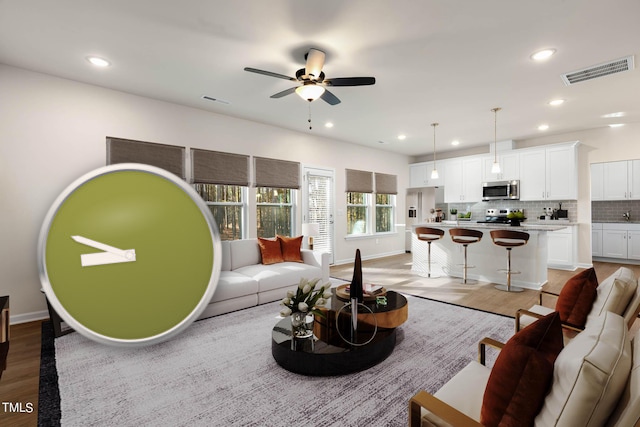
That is 8 h 48 min
